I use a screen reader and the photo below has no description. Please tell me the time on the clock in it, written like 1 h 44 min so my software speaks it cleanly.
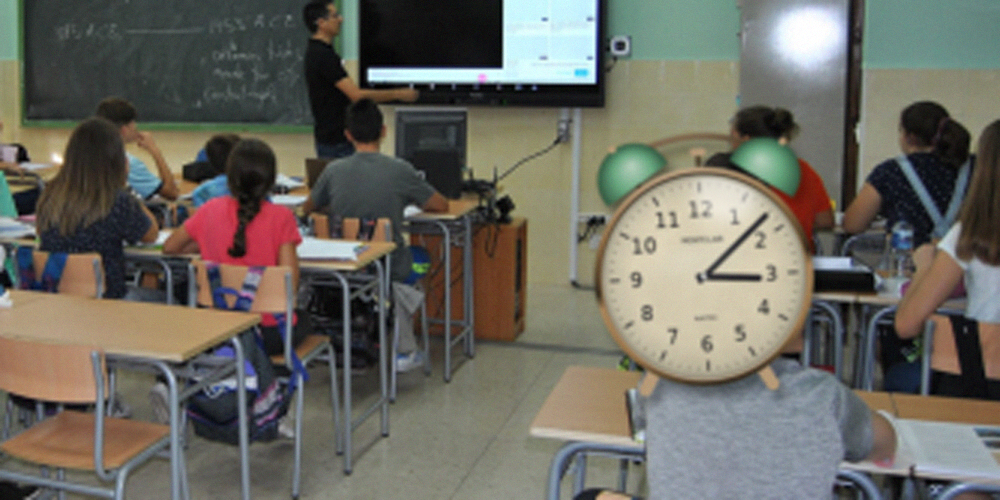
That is 3 h 08 min
